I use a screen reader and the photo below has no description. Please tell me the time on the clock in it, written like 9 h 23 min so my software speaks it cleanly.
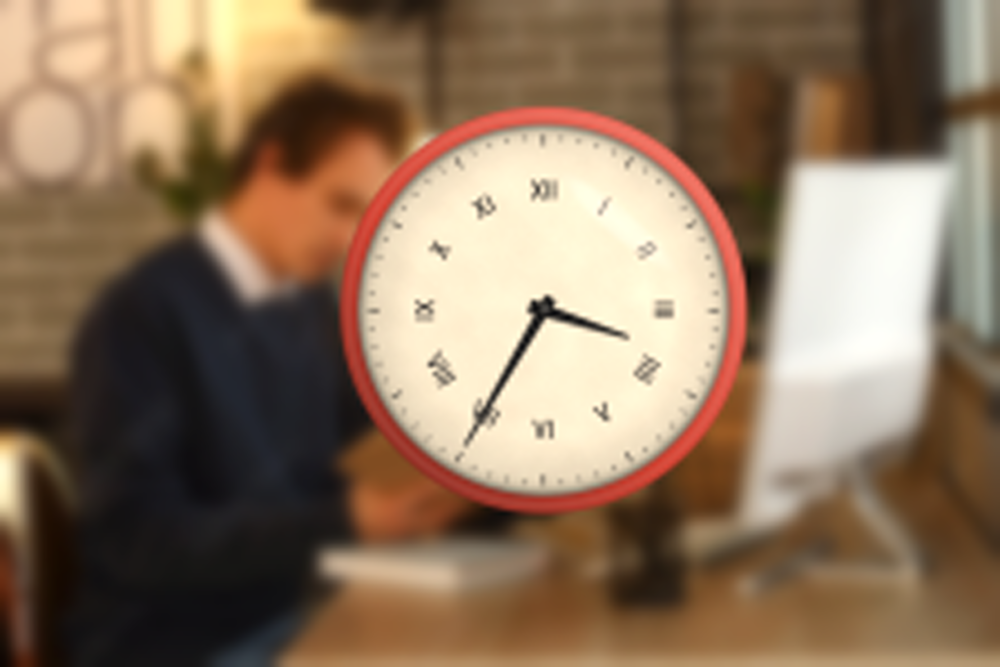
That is 3 h 35 min
